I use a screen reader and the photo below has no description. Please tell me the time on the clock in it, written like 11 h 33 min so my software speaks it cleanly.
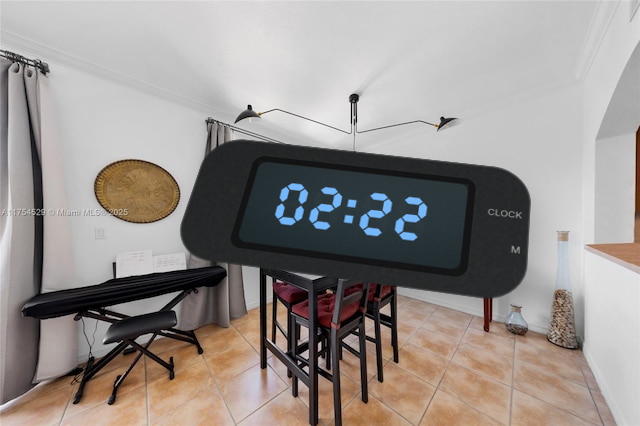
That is 2 h 22 min
